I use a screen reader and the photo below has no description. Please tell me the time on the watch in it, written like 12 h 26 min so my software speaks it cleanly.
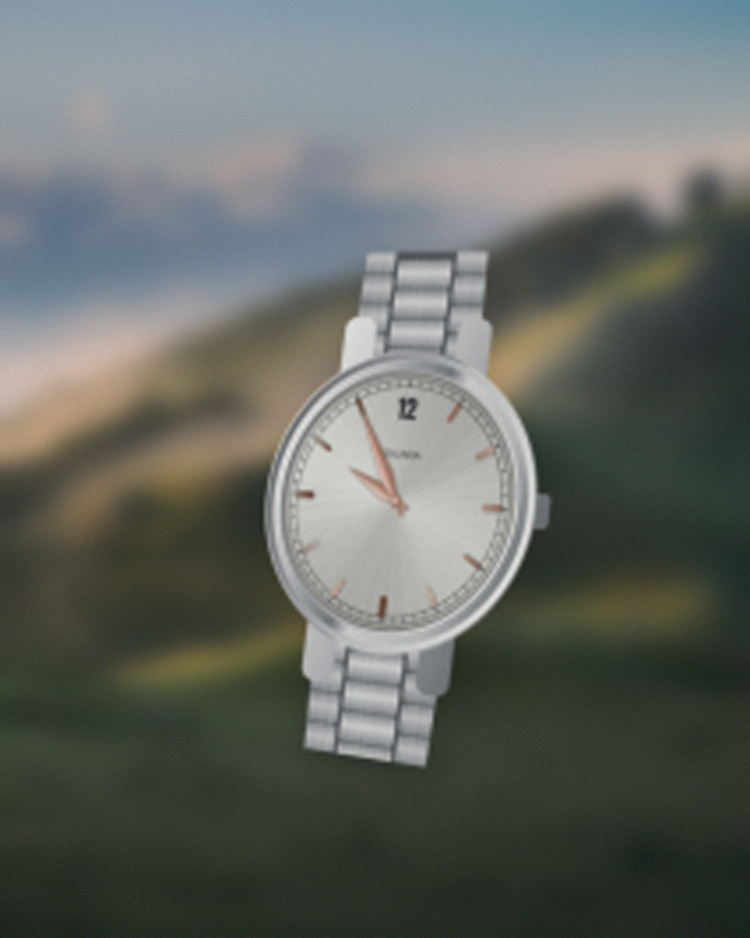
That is 9 h 55 min
